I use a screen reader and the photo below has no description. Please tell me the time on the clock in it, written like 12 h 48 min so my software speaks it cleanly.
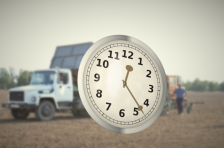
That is 12 h 23 min
